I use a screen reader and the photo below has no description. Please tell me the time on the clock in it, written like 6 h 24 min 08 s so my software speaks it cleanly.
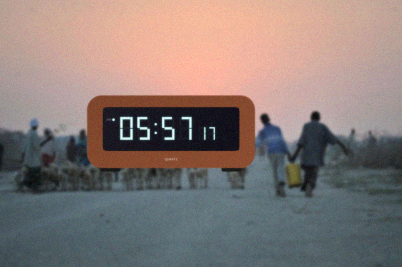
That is 5 h 57 min 17 s
